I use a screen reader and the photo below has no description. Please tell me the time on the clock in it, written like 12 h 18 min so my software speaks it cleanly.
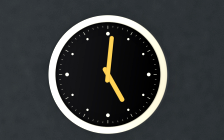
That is 5 h 01 min
